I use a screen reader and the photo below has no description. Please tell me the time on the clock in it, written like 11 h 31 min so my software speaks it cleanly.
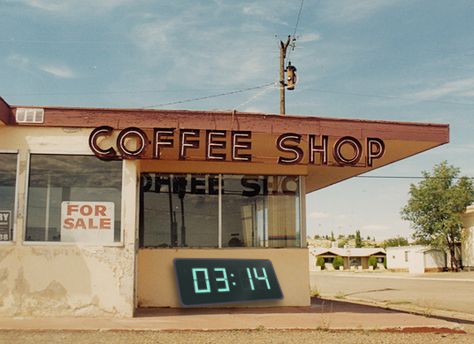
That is 3 h 14 min
